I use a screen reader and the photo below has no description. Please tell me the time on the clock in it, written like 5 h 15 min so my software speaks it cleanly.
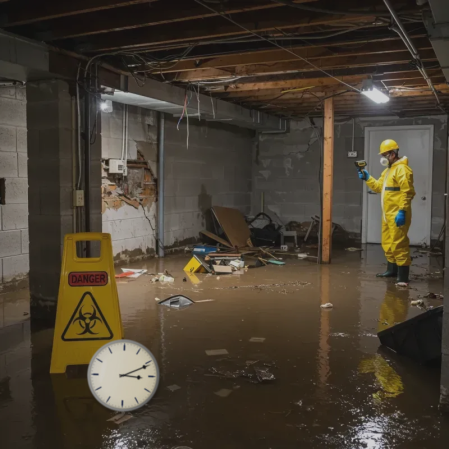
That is 3 h 11 min
